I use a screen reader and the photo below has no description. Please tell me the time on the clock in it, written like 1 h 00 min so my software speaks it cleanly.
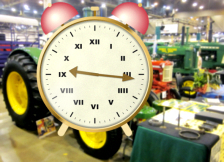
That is 9 h 16 min
